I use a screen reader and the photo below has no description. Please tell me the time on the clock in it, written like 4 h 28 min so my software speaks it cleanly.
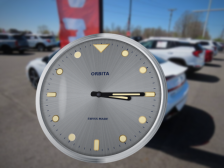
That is 3 h 15 min
